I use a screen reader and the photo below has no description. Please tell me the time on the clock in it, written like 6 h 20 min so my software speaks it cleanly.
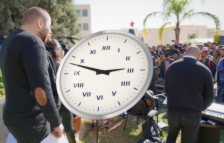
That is 2 h 48 min
